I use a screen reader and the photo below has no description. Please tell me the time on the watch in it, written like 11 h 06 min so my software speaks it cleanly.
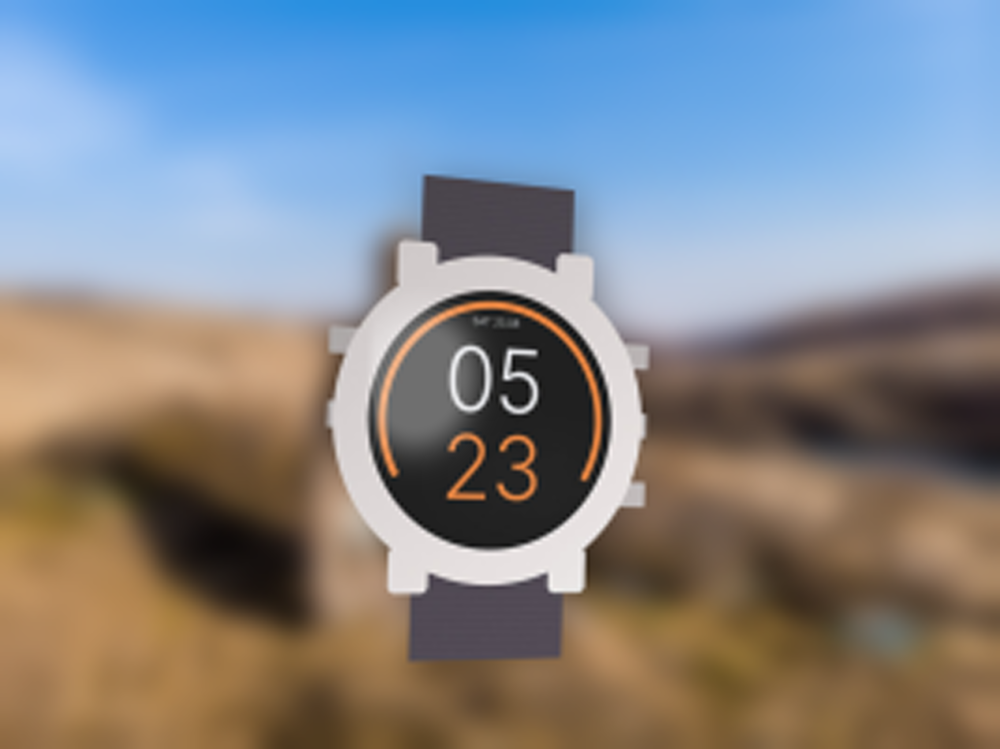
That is 5 h 23 min
